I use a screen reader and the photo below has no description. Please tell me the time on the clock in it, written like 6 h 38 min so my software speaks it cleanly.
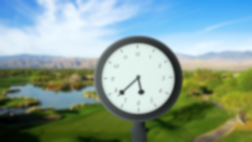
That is 5 h 38 min
